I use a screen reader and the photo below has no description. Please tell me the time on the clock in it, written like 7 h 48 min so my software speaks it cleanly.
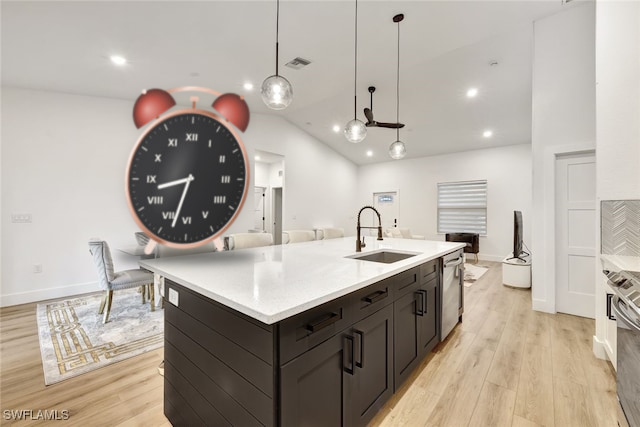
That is 8 h 33 min
